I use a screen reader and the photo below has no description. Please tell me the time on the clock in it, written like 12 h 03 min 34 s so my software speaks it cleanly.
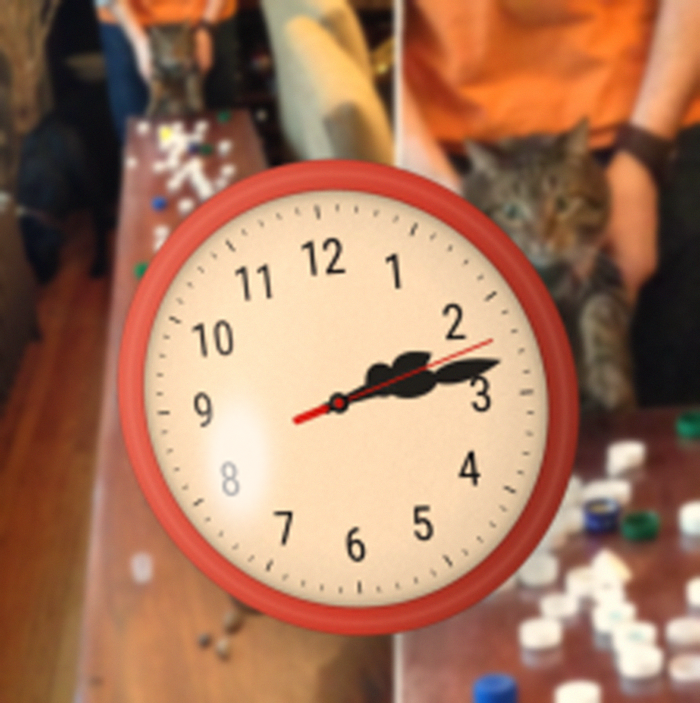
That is 2 h 13 min 12 s
